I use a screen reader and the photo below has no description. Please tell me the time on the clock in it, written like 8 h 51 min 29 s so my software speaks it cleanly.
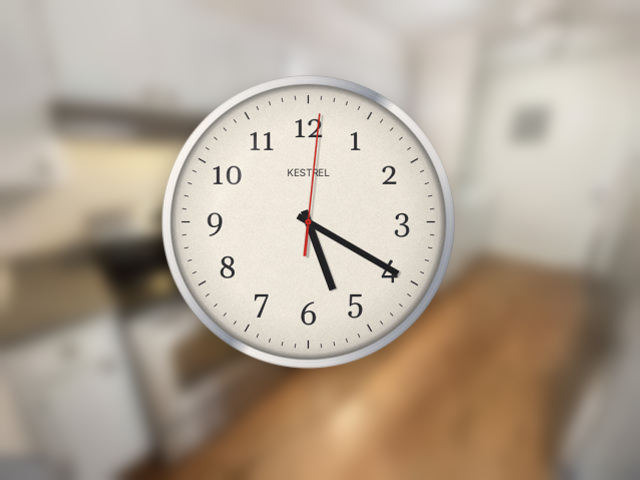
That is 5 h 20 min 01 s
